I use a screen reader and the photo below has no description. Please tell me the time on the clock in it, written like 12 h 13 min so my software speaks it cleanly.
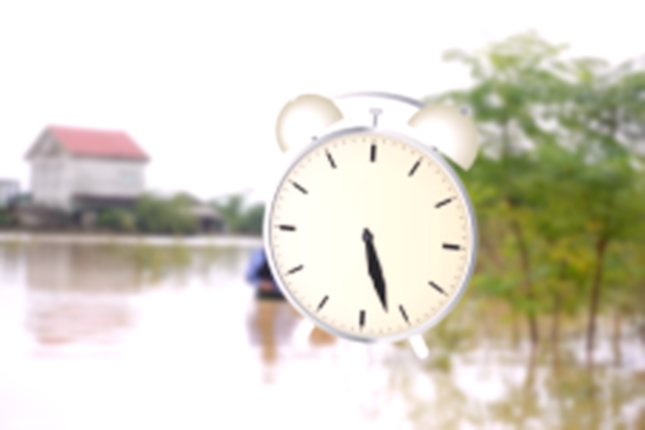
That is 5 h 27 min
